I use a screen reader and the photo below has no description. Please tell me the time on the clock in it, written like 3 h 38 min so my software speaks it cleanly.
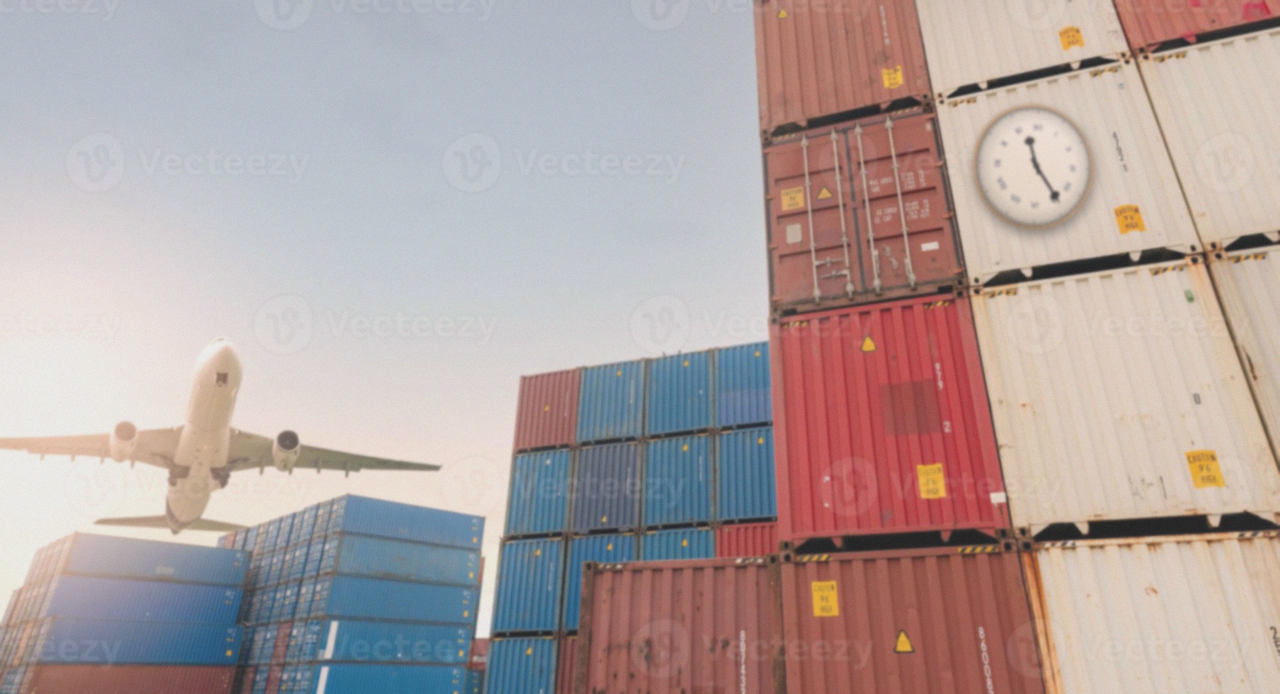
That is 11 h 24 min
